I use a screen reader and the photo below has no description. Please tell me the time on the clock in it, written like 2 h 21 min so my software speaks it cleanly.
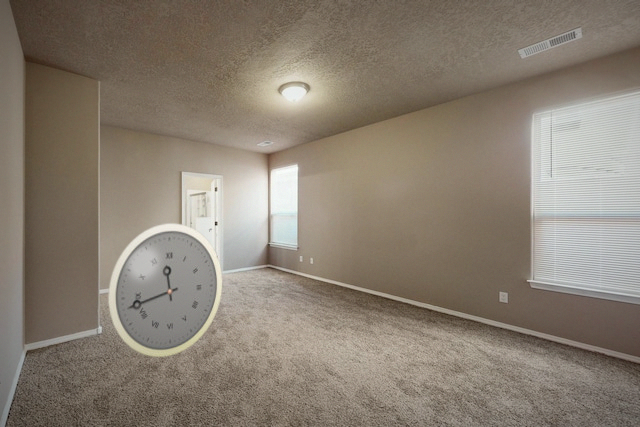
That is 11 h 43 min
